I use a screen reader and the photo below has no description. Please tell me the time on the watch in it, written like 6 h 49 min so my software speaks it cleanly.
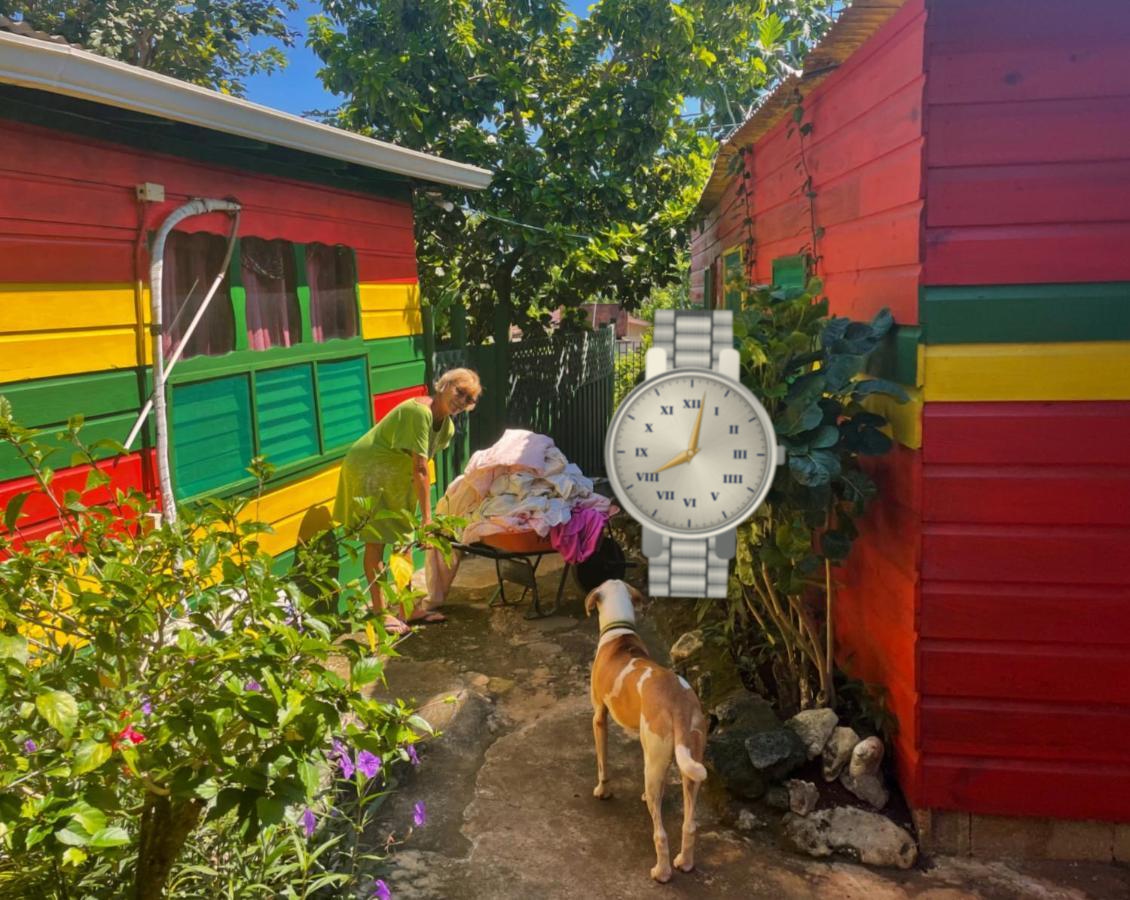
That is 8 h 02 min
